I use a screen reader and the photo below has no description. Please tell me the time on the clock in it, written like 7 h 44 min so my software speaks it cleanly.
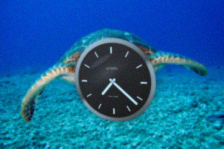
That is 7 h 22 min
